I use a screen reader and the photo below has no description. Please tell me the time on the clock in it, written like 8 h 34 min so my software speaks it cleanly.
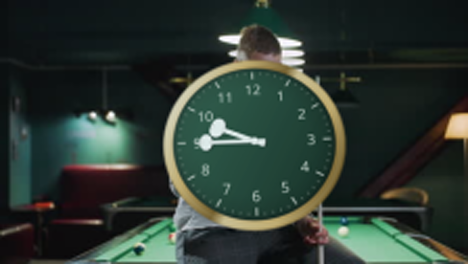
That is 9 h 45 min
